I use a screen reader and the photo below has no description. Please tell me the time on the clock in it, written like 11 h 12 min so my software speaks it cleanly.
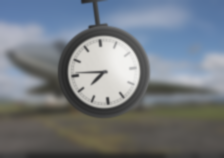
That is 7 h 46 min
